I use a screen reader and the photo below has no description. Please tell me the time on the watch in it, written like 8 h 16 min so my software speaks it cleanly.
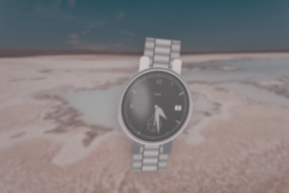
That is 4 h 28 min
